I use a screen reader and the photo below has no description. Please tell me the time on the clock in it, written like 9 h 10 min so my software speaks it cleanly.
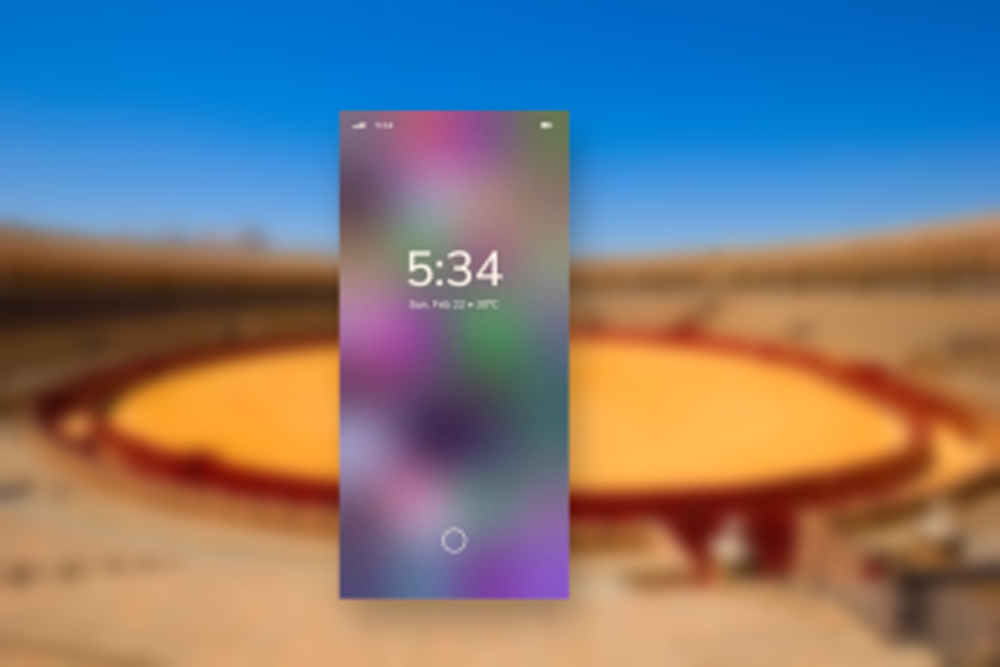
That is 5 h 34 min
